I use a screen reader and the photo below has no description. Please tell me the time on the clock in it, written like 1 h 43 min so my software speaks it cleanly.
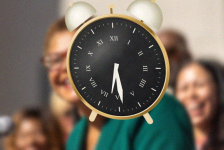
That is 6 h 29 min
